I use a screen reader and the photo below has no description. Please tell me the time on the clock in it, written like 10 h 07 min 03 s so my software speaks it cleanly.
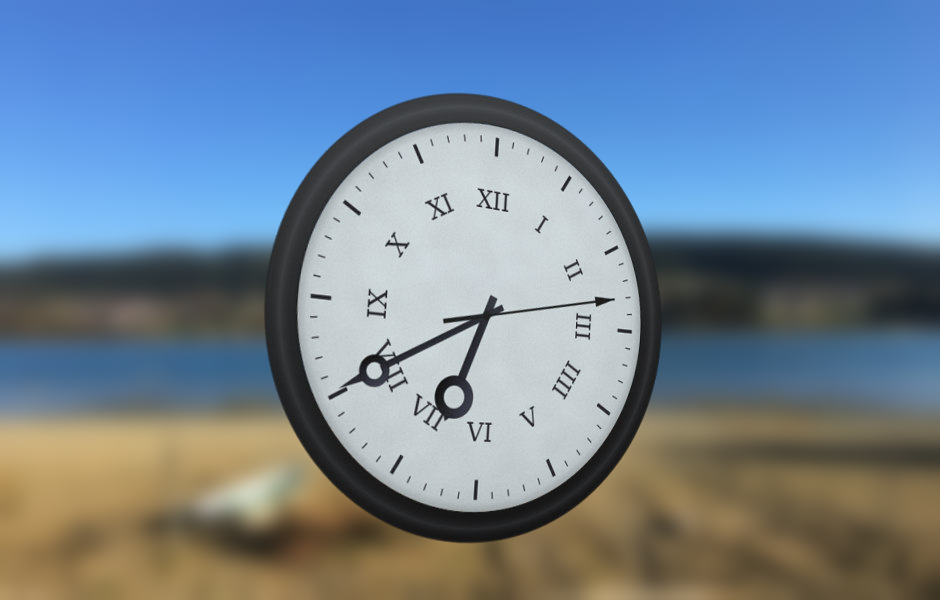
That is 6 h 40 min 13 s
